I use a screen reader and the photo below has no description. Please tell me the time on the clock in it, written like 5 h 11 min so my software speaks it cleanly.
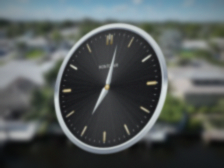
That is 7 h 02 min
